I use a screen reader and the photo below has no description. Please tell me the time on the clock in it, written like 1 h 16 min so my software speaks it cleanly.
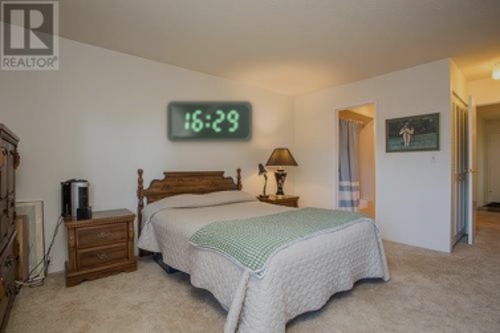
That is 16 h 29 min
